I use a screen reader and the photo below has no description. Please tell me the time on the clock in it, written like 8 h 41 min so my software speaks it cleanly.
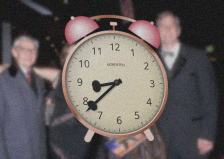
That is 8 h 38 min
